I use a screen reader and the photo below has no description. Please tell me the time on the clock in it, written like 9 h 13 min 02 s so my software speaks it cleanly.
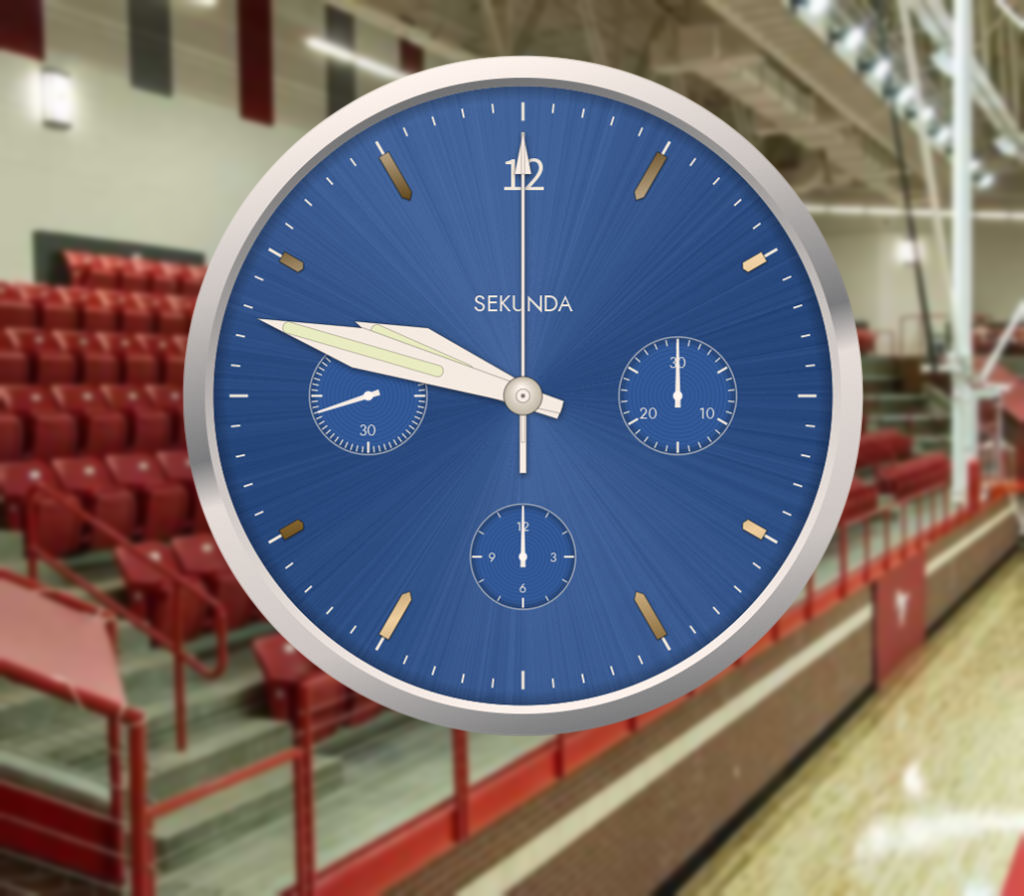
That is 9 h 47 min 42 s
